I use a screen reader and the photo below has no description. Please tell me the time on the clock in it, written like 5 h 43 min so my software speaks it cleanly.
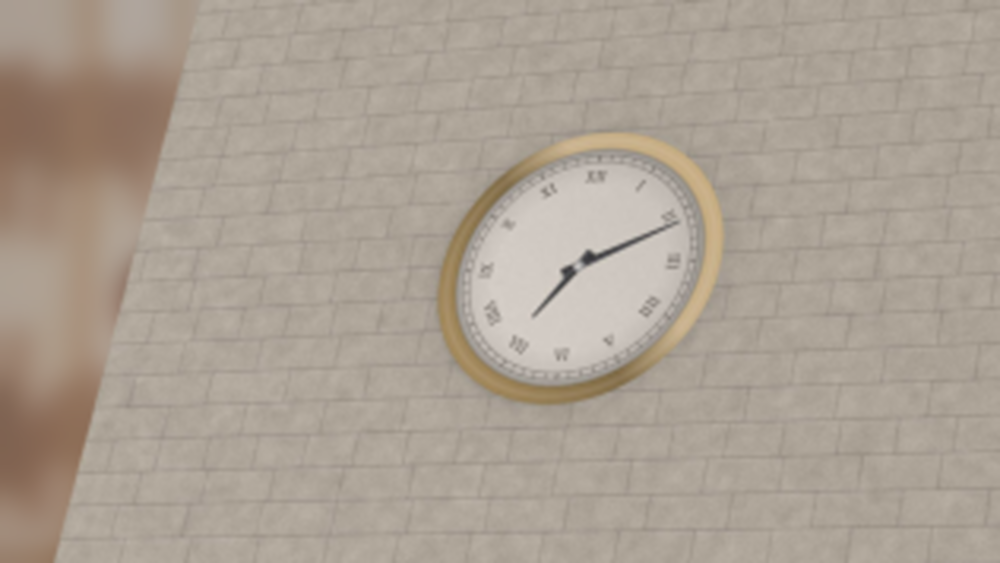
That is 7 h 11 min
